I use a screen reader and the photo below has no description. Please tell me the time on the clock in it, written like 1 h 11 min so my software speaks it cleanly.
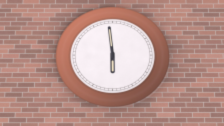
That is 5 h 59 min
